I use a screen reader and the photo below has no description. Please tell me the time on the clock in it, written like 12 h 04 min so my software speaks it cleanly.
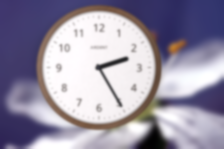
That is 2 h 25 min
